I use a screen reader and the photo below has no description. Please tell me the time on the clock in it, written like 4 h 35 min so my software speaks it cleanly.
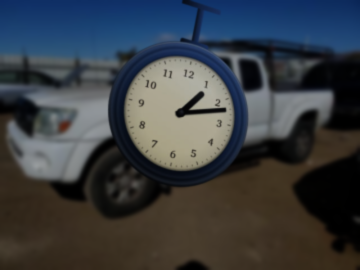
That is 1 h 12 min
